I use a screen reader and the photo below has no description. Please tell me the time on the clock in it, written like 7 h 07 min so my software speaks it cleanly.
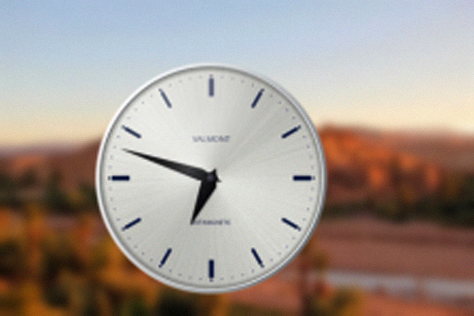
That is 6 h 48 min
